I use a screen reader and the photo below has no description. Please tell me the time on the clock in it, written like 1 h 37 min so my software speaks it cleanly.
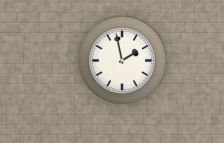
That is 1 h 58 min
